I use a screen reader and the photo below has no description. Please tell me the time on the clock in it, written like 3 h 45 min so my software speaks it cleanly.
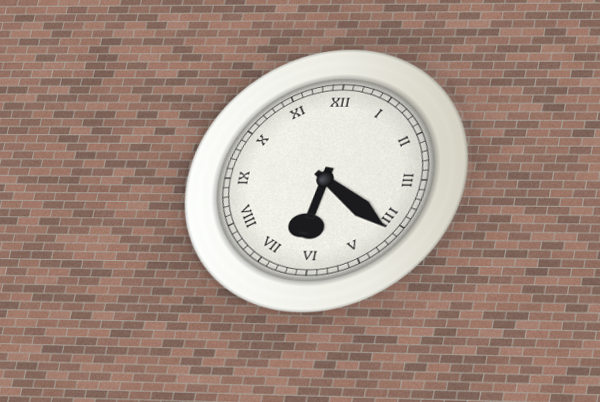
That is 6 h 21 min
